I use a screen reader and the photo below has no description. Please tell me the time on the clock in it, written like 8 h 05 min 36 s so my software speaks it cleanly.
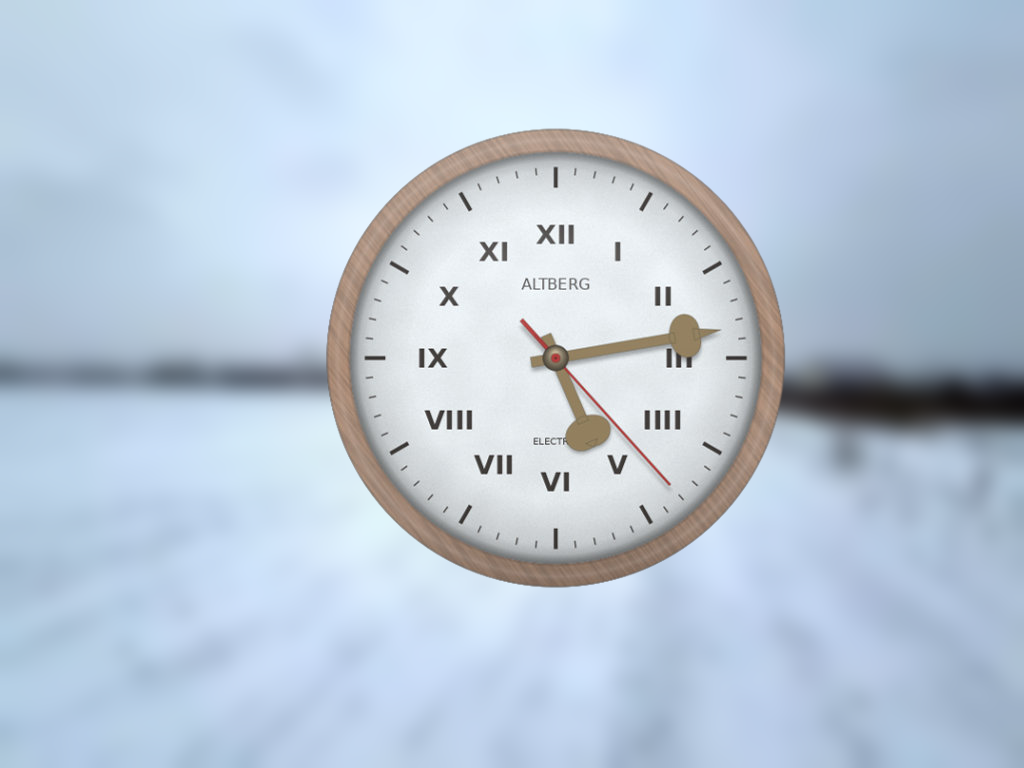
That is 5 h 13 min 23 s
